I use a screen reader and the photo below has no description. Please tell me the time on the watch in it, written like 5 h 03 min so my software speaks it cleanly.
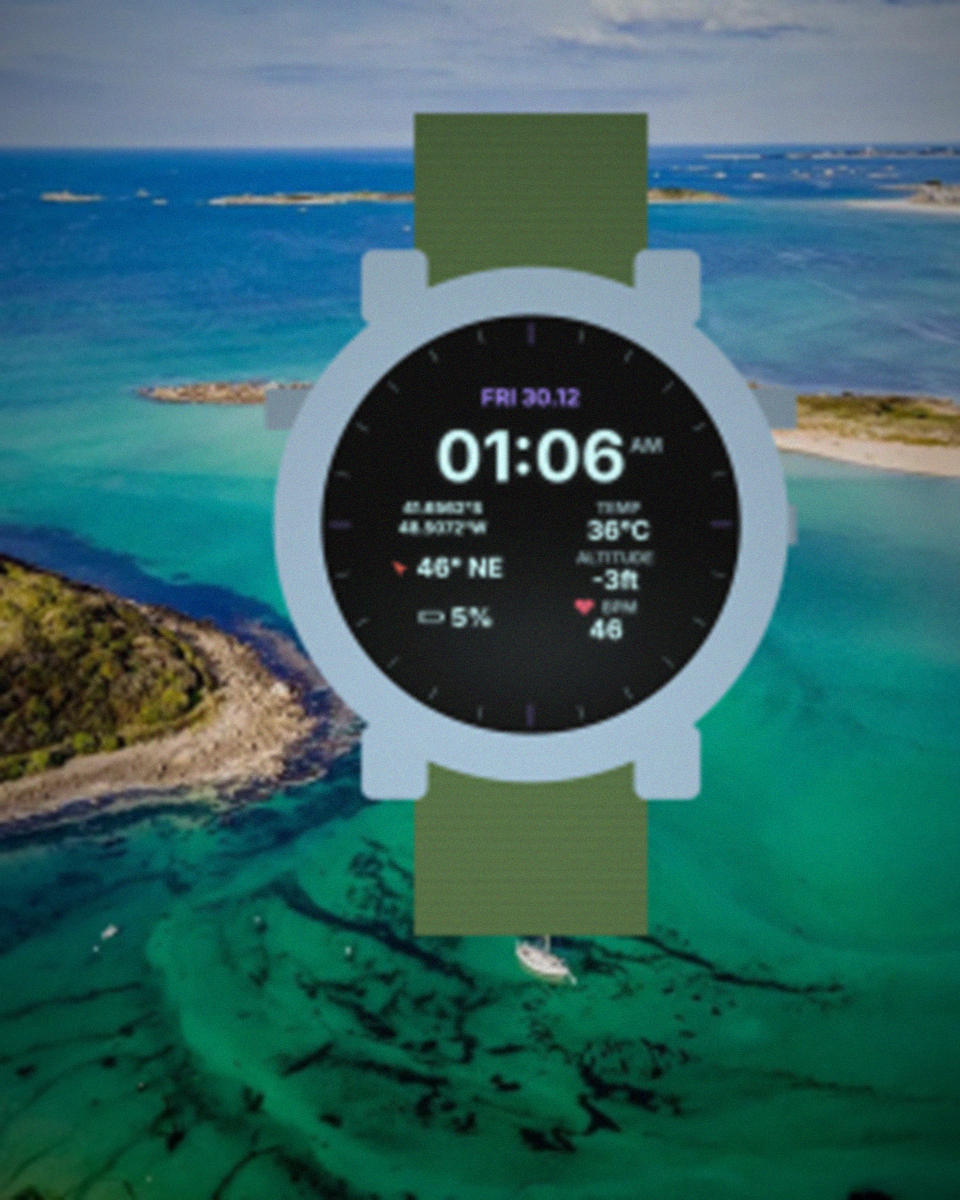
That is 1 h 06 min
